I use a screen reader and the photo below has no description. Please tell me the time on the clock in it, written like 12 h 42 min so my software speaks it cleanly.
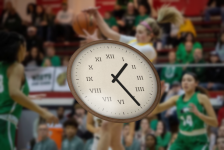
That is 1 h 25 min
